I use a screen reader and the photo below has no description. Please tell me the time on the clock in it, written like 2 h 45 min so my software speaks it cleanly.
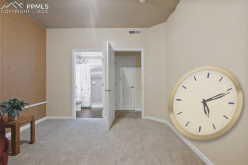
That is 5 h 11 min
